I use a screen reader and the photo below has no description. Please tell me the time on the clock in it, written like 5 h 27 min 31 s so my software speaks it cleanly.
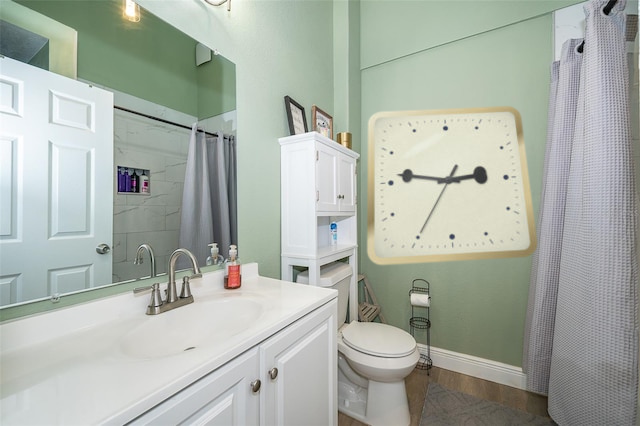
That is 2 h 46 min 35 s
